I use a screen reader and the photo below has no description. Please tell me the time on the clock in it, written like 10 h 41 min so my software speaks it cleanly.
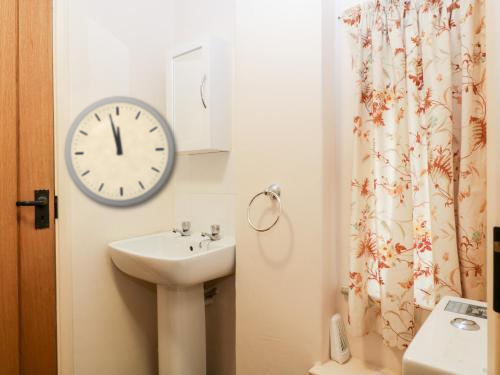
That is 11 h 58 min
